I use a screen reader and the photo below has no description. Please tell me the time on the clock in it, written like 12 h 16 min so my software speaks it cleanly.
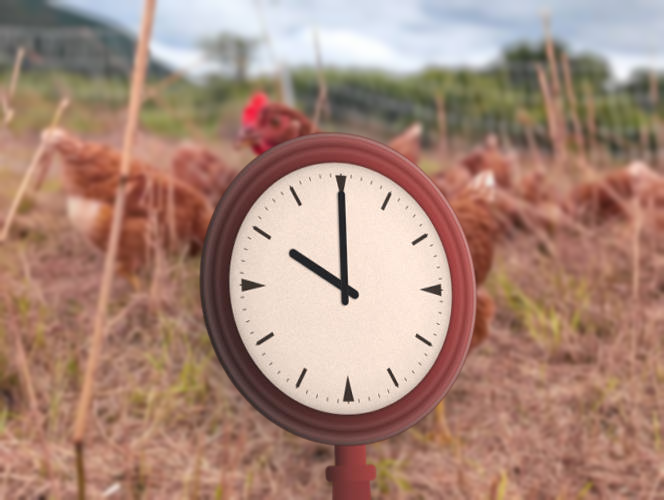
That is 10 h 00 min
